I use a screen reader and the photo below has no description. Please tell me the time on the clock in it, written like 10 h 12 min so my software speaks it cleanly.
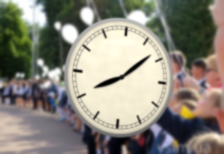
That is 8 h 08 min
